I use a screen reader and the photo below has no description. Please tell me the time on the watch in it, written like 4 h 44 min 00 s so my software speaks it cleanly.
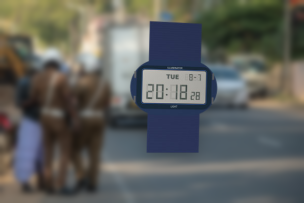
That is 20 h 18 min 28 s
